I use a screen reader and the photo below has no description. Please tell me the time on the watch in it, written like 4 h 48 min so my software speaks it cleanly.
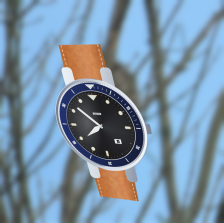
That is 7 h 52 min
